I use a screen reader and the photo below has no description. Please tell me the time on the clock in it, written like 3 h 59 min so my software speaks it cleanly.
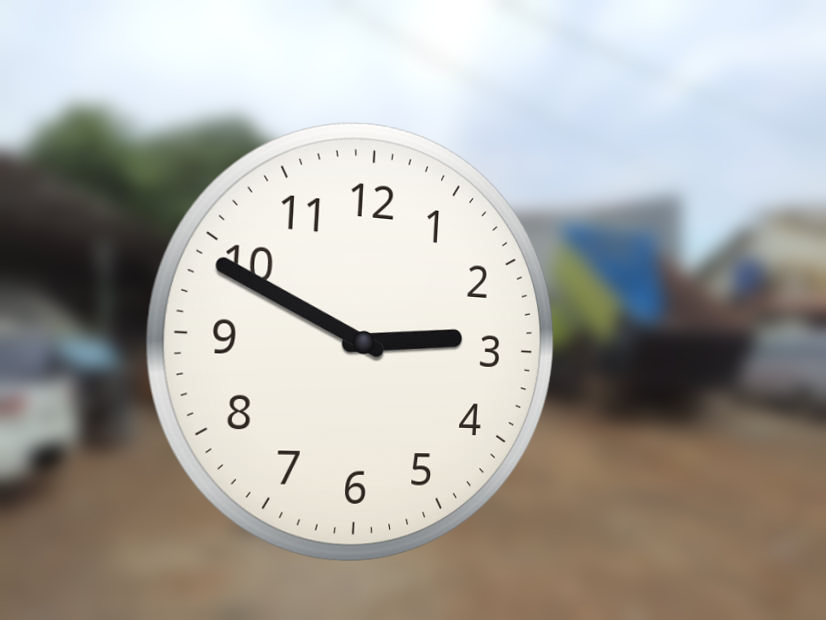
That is 2 h 49 min
